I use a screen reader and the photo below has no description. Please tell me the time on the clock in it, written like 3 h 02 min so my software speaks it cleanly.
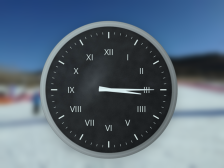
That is 3 h 15 min
